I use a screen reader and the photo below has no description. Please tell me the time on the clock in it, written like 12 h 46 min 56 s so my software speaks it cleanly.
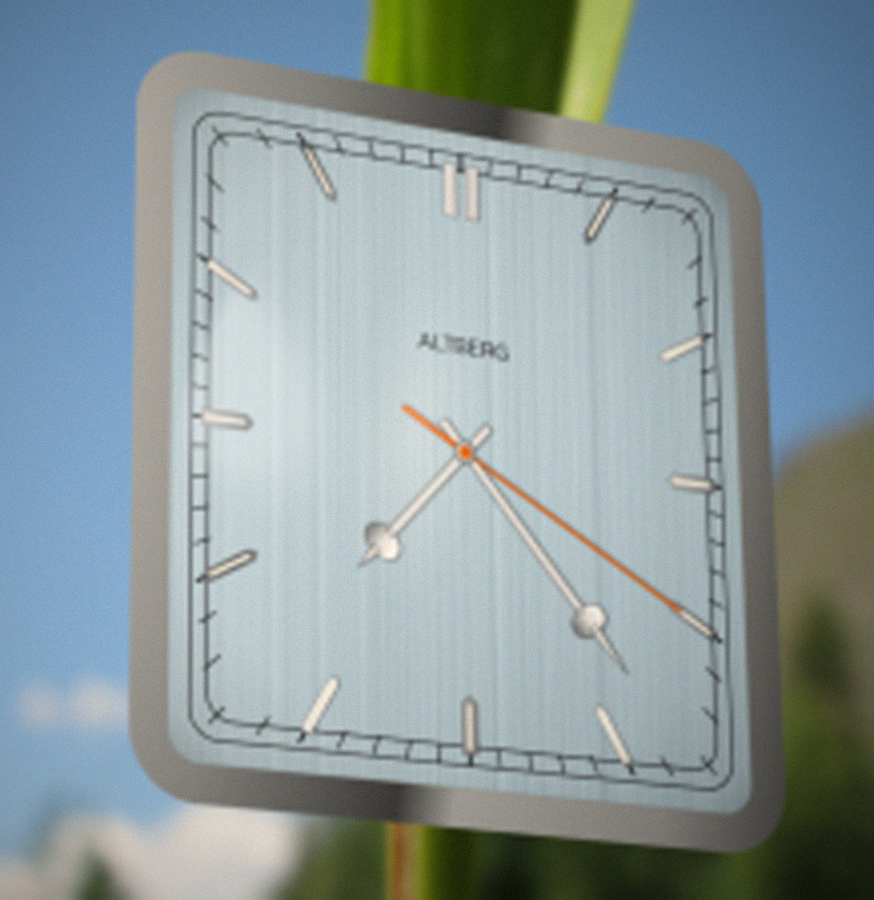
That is 7 h 23 min 20 s
